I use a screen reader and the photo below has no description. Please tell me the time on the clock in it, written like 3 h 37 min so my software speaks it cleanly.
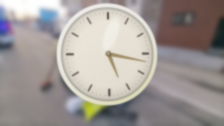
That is 5 h 17 min
